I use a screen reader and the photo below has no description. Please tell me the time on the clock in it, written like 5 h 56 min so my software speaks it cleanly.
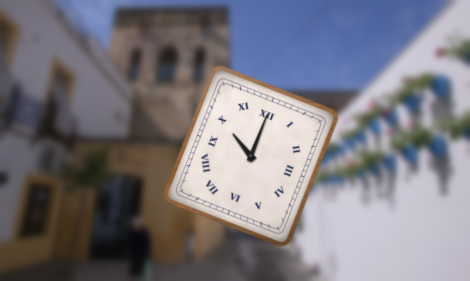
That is 10 h 00 min
